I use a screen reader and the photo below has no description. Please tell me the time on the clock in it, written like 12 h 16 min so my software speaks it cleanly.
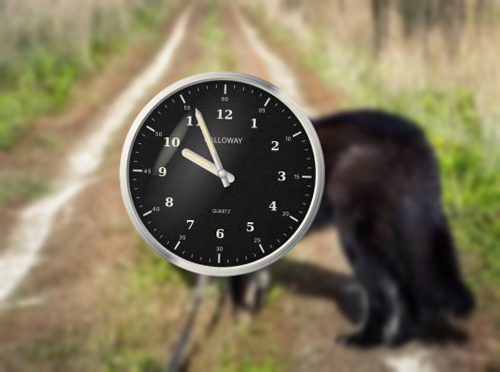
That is 9 h 56 min
